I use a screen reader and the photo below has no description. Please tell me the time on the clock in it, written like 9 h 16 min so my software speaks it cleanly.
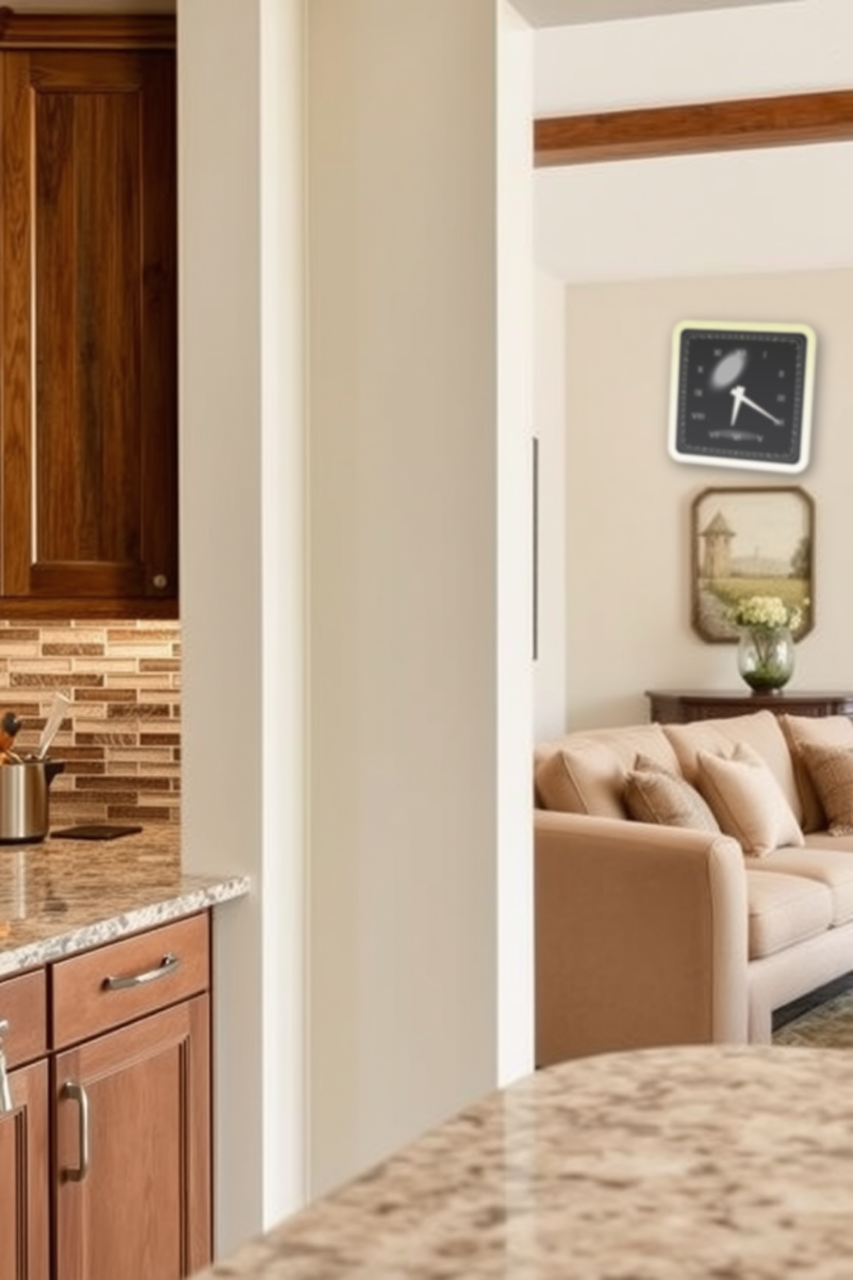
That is 6 h 20 min
